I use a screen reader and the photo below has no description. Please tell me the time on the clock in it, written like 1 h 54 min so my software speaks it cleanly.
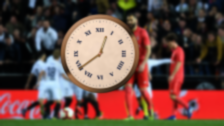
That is 12 h 39 min
